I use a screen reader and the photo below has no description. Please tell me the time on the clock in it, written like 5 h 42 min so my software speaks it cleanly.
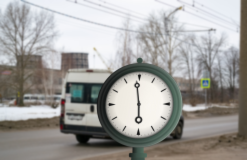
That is 5 h 59 min
